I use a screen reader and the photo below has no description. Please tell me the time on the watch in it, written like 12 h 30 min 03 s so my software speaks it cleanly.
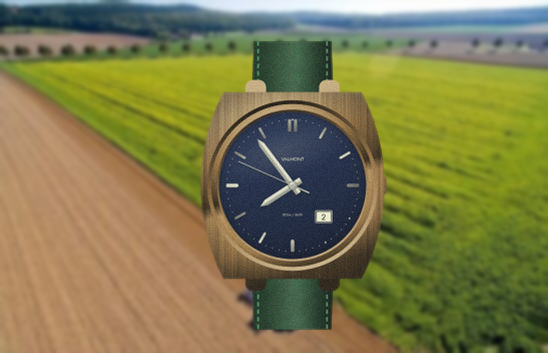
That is 7 h 53 min 49 s
